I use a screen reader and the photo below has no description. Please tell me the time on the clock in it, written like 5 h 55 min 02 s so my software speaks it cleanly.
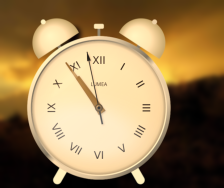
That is 10 h 53 min 58 s
